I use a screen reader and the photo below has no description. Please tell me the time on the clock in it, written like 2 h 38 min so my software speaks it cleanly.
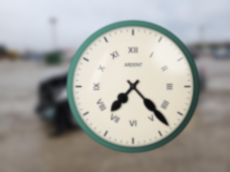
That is 7 h 23 min
